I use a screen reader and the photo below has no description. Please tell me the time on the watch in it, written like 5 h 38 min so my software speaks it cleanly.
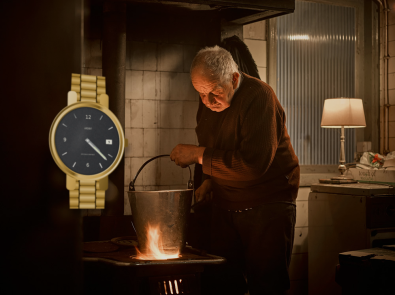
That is 4 h 22 min
